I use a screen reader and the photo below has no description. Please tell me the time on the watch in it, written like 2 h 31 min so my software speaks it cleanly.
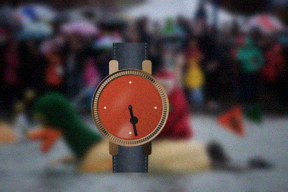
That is 5 h 28 min
